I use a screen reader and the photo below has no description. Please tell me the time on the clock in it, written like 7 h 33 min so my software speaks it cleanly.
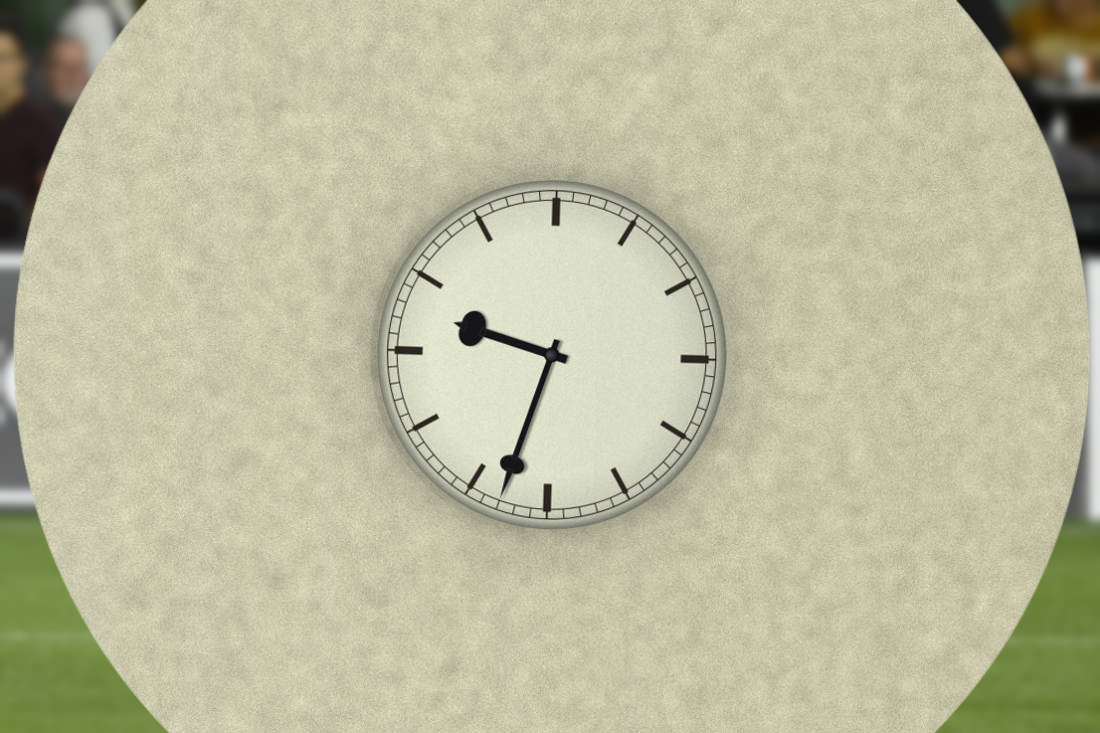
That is 9 h 33 min
